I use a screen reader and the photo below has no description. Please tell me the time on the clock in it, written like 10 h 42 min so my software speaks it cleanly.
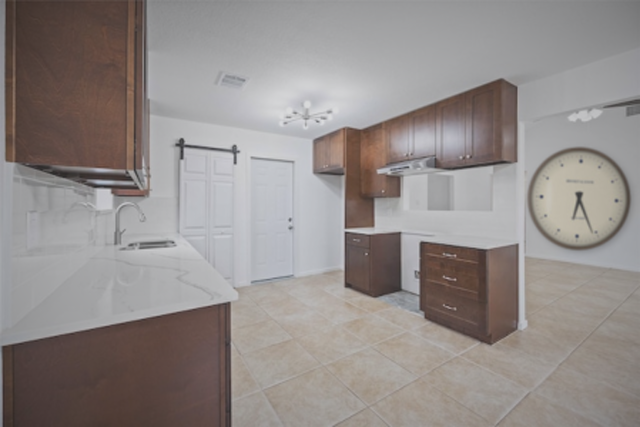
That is 6 h 26 min
